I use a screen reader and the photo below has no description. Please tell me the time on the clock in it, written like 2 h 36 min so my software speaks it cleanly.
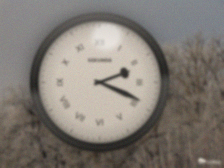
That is 2 h 19 min
